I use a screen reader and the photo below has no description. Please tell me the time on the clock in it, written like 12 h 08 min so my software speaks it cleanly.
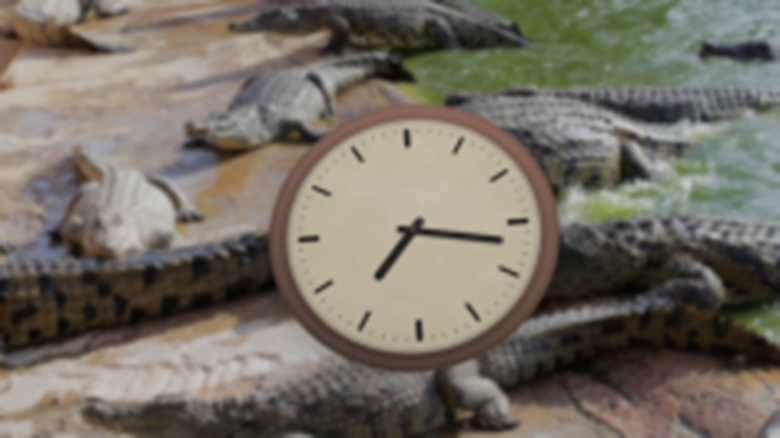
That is 7 h 17 min
